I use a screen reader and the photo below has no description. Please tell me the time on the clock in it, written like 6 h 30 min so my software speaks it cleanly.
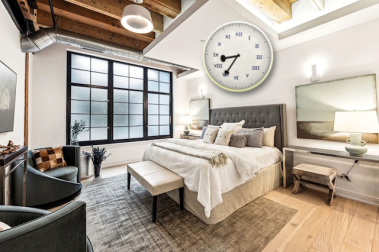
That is 8 h 35 min
